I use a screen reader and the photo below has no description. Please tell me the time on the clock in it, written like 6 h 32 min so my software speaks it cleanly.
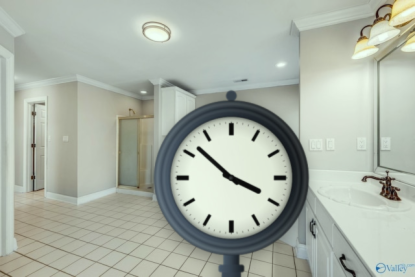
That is 3 h 52 min
